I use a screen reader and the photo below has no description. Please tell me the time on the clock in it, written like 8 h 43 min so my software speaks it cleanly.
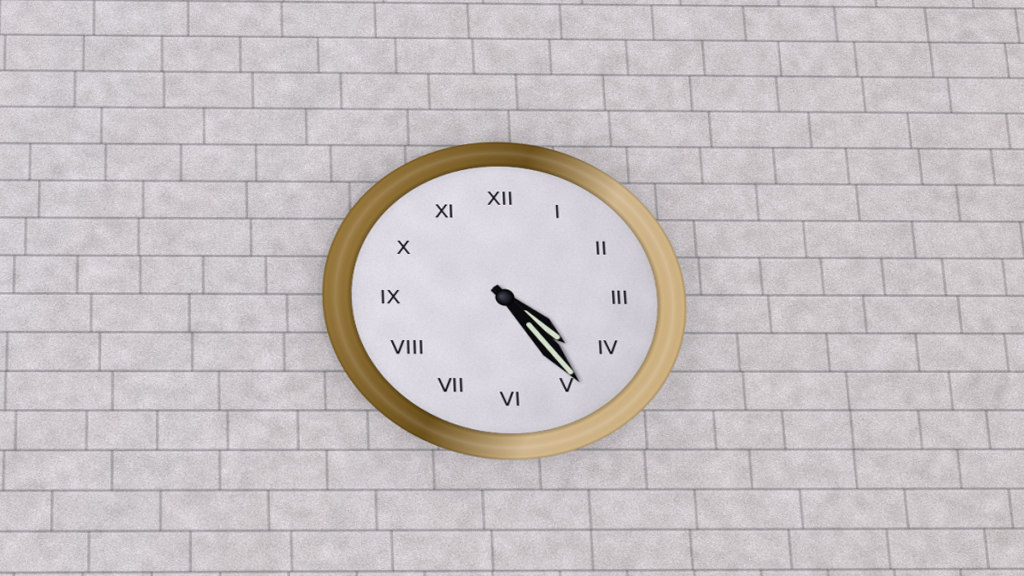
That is 4 h 24 min
